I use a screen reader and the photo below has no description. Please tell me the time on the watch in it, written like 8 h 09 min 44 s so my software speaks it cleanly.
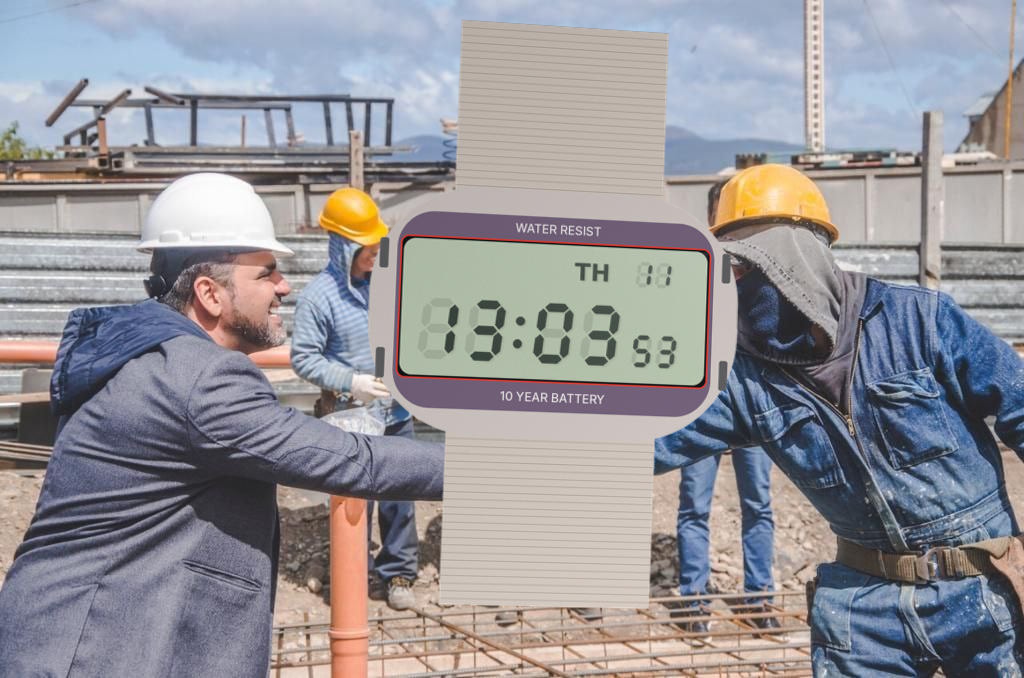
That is 13 h 03 min 53 s
